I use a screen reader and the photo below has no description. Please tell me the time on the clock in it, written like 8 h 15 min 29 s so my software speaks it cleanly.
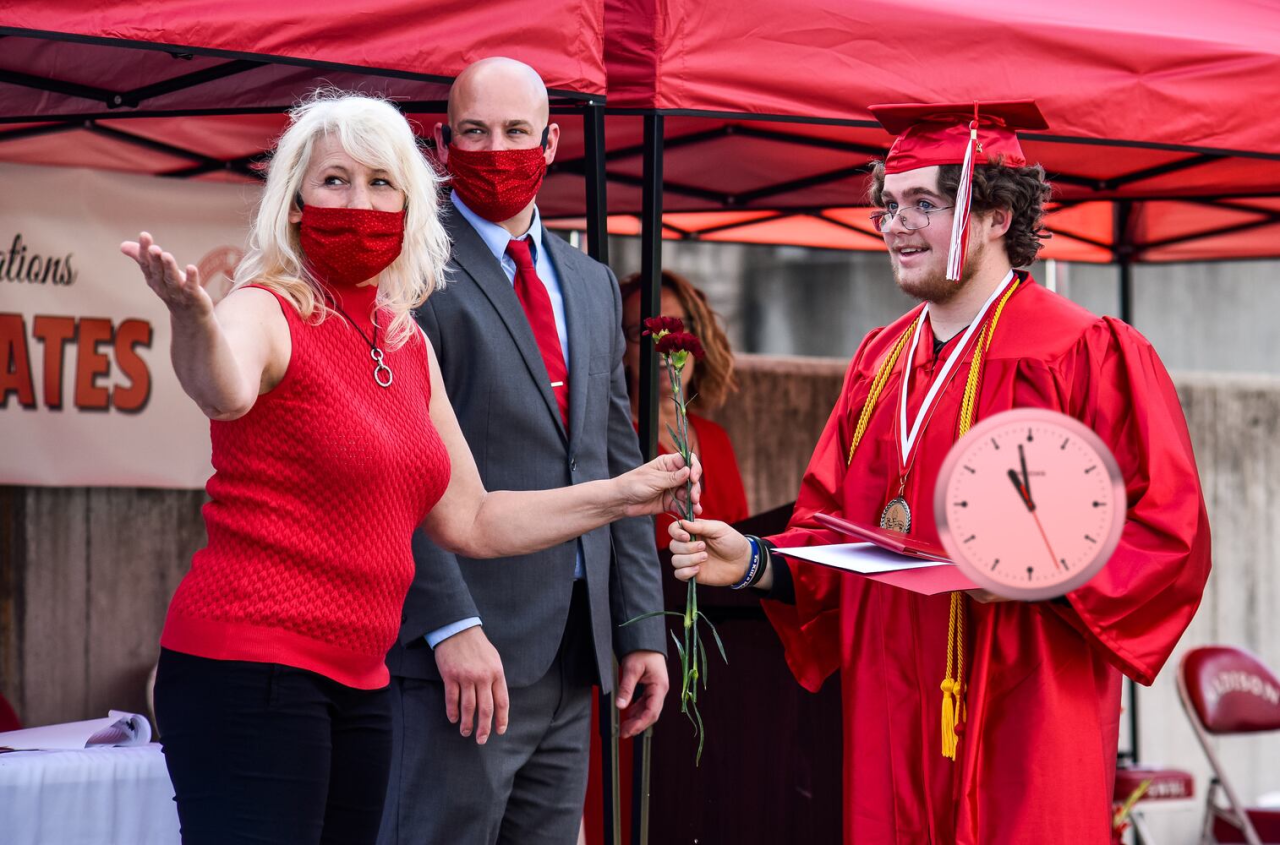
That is 10 h 58 min 26 s
